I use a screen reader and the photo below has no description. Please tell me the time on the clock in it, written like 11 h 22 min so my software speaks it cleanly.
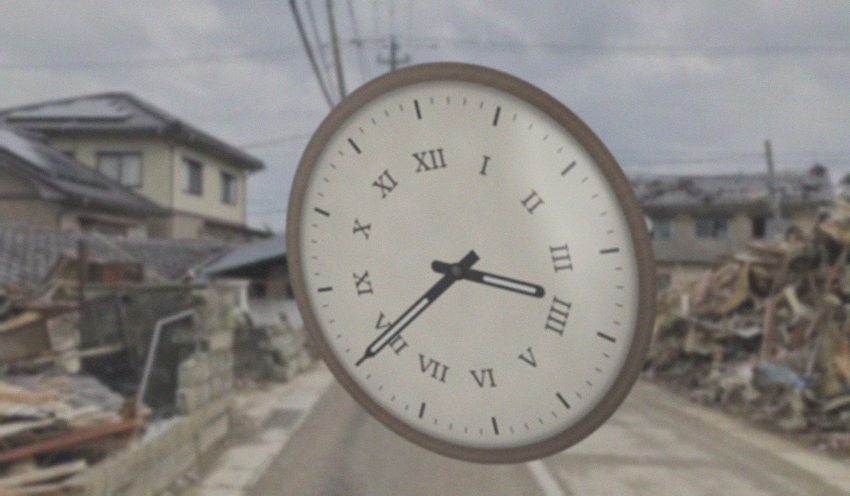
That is 3 h 40 min
